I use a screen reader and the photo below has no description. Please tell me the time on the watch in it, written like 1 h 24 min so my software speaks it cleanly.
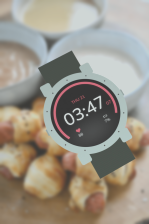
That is 3 h 47 min
